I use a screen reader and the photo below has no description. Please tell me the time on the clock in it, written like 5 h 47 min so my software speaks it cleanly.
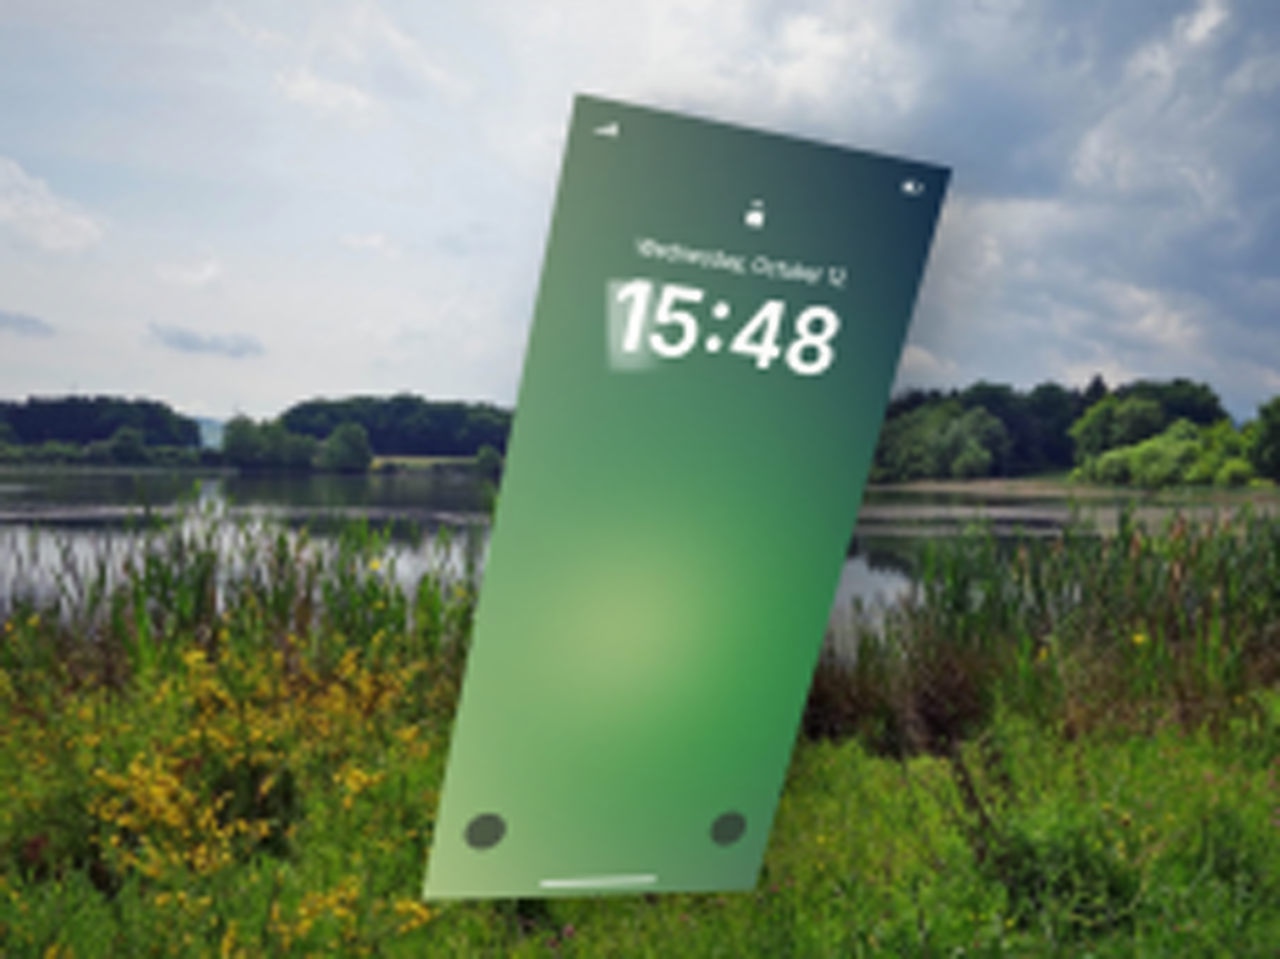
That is 15 h 48 min
